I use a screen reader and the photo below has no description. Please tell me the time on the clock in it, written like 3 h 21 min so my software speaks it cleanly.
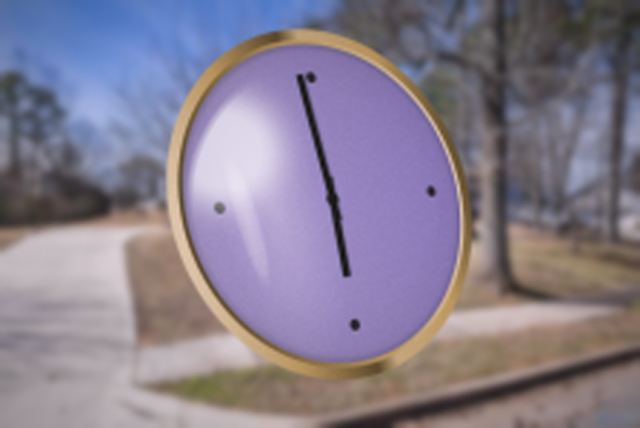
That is 5 h 59 min
